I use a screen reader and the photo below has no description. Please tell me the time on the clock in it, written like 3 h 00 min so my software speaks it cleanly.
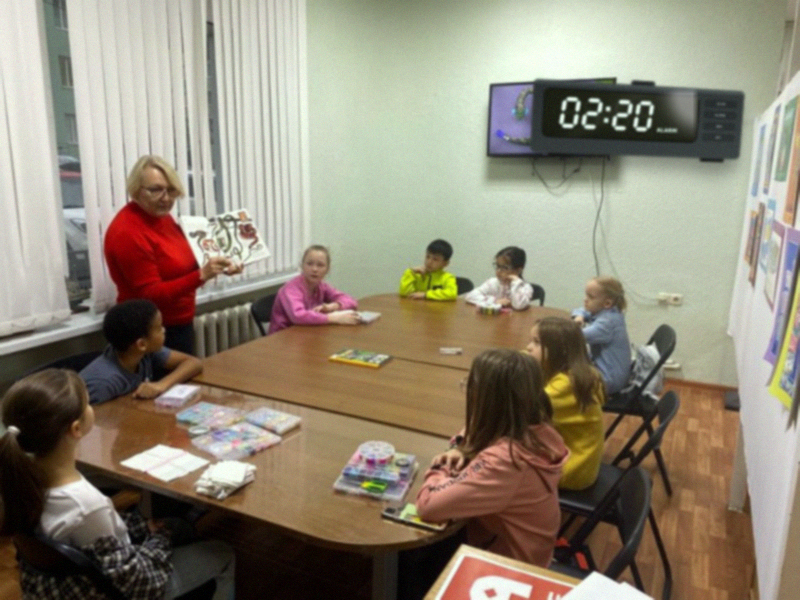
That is 2 h 20 min
